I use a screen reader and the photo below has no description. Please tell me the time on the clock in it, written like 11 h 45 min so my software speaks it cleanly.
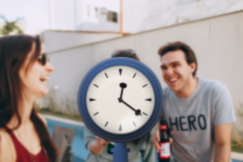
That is 12 h 21 min
